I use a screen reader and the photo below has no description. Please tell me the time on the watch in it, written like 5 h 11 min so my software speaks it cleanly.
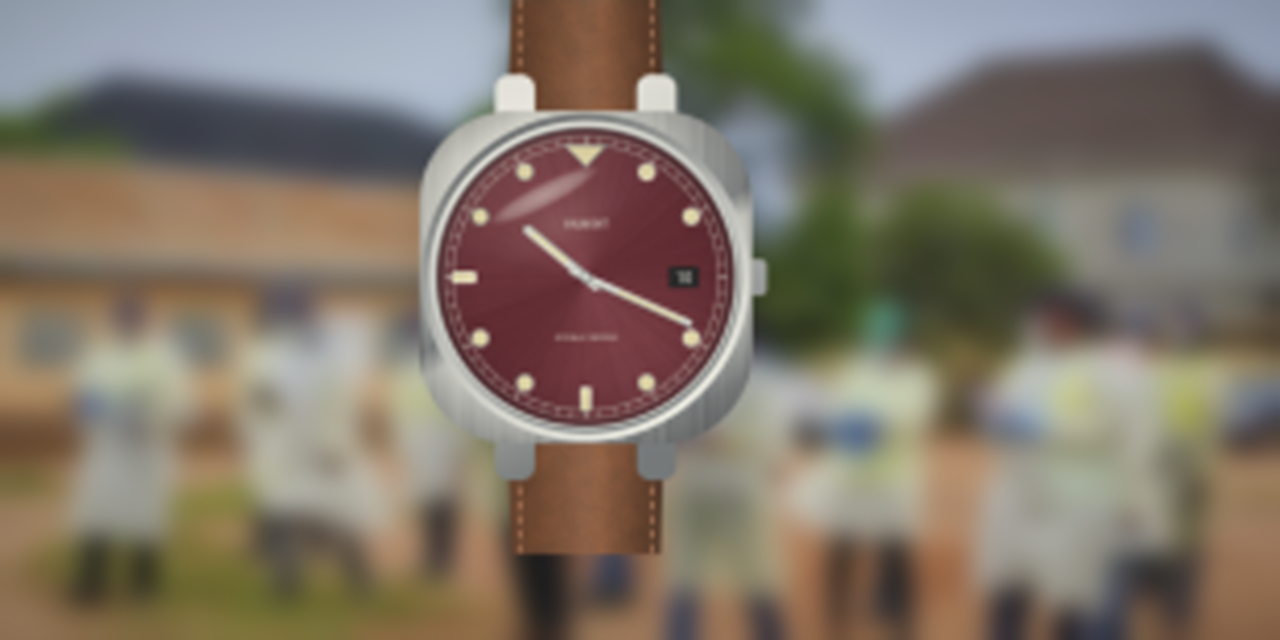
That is 10 h 19 min
